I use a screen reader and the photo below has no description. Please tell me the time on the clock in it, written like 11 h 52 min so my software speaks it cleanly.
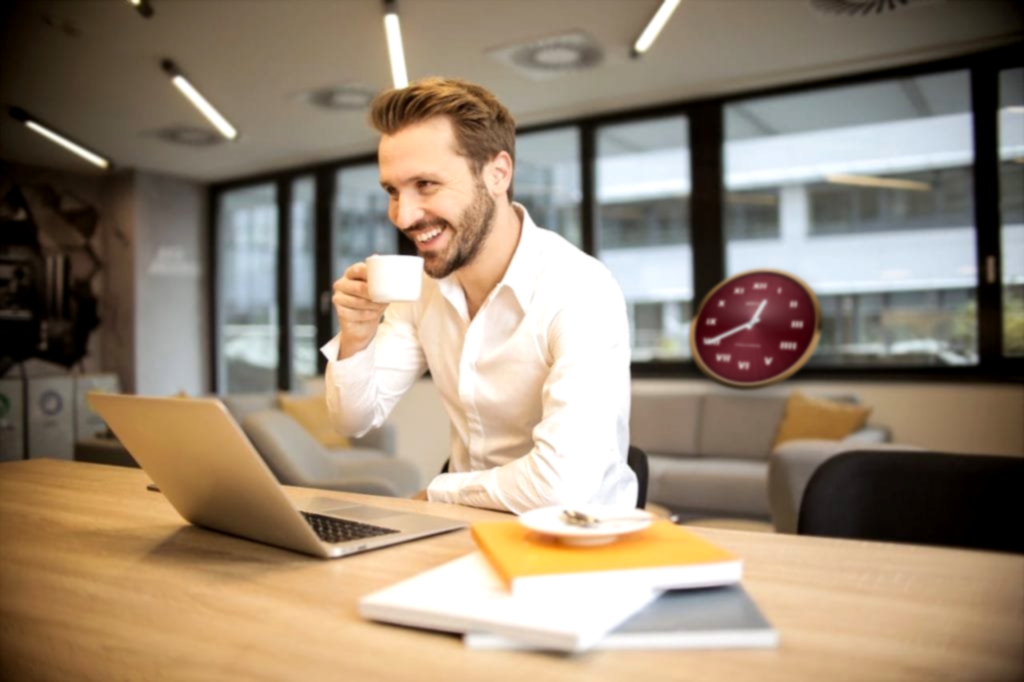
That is 12 h 40 min
